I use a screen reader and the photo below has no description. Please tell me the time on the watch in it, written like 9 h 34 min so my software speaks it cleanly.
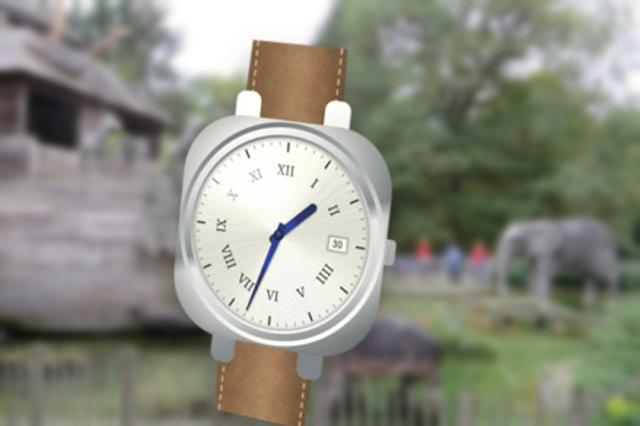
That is 1 h 33 min
